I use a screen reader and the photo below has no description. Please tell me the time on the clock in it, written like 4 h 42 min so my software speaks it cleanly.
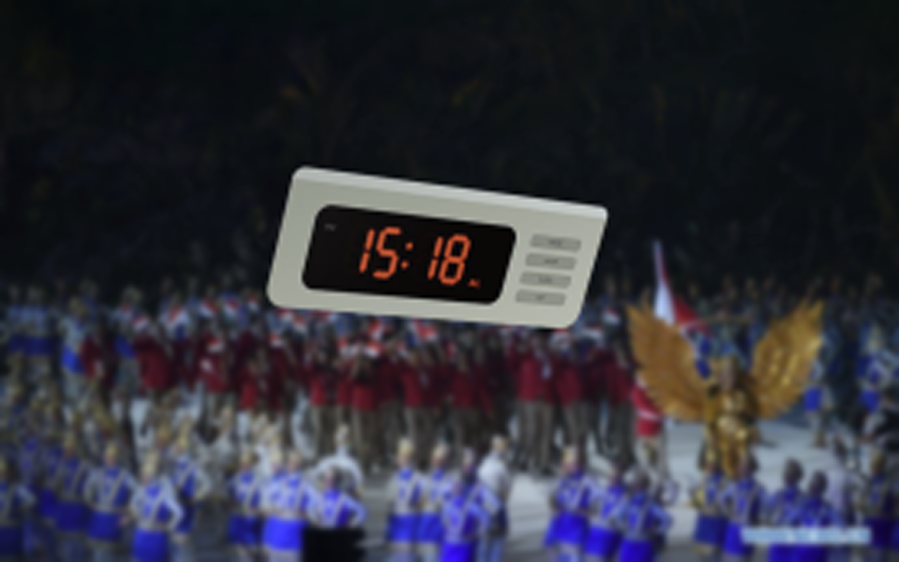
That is 15 h 18 min
